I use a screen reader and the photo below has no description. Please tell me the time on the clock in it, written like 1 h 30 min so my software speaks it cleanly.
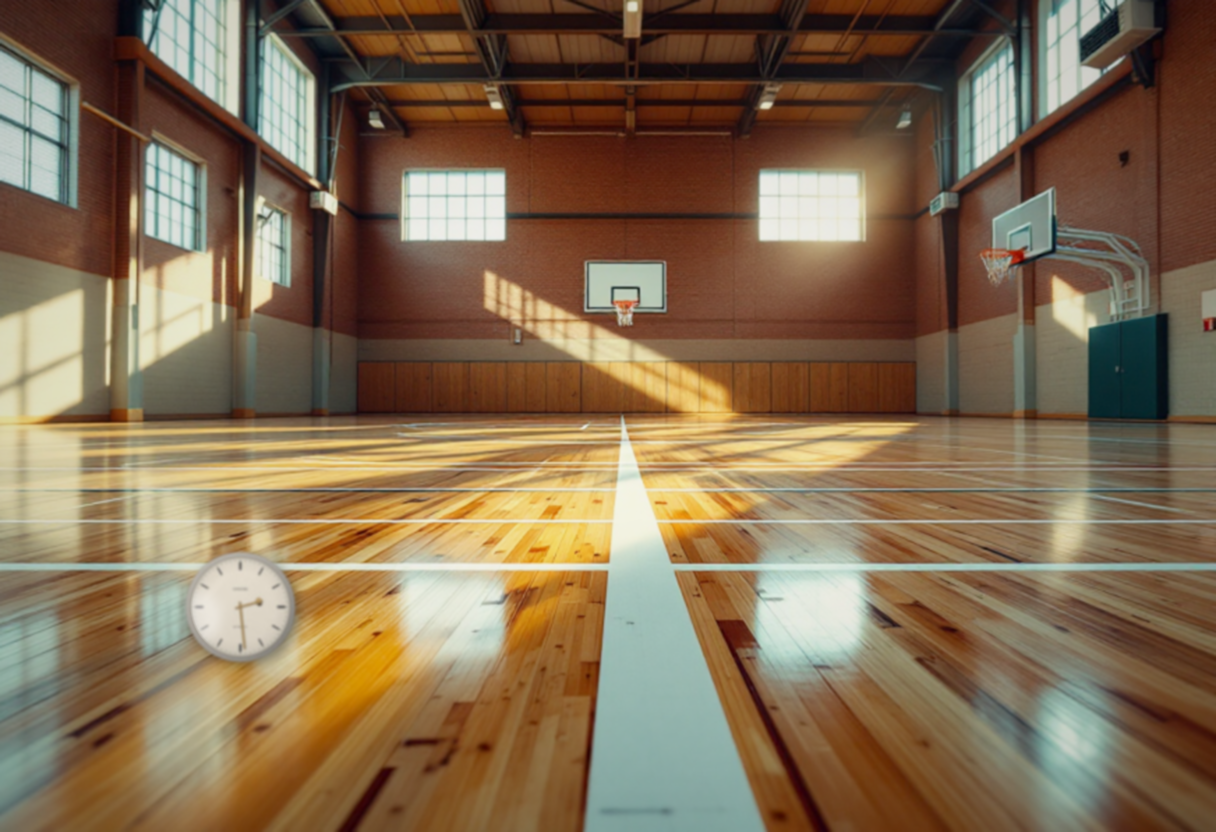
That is 2 h 29 min
